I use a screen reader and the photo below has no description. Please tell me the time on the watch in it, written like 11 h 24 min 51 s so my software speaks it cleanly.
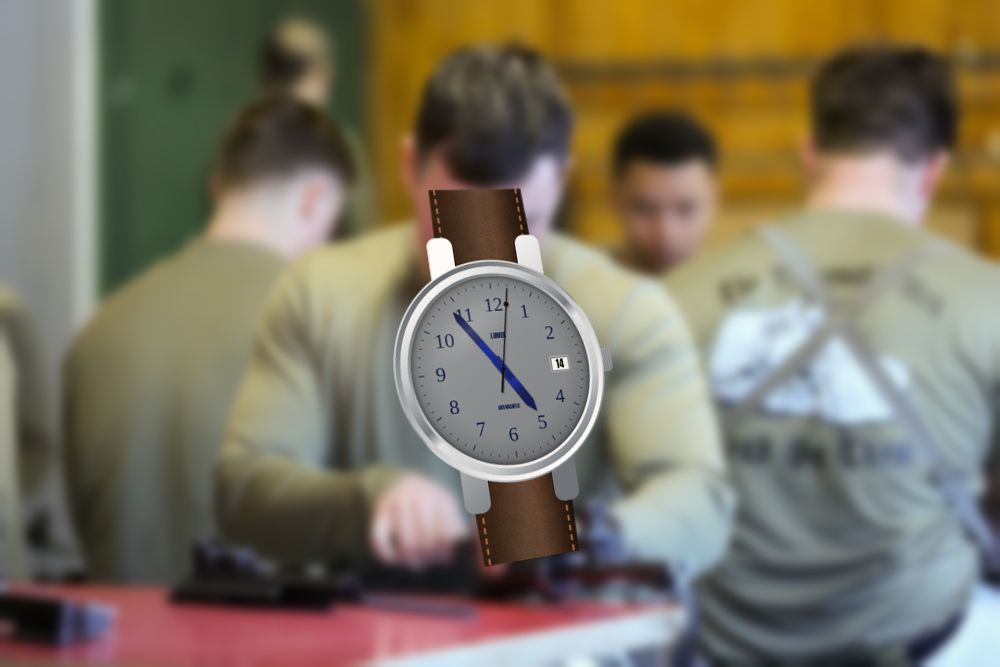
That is 4 h 54 min 02 s
